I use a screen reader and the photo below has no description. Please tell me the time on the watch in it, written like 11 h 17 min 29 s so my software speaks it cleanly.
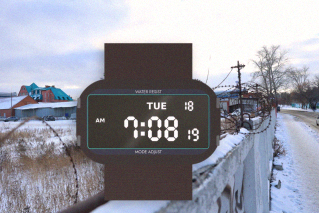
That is 7 h 08 min 19 s
